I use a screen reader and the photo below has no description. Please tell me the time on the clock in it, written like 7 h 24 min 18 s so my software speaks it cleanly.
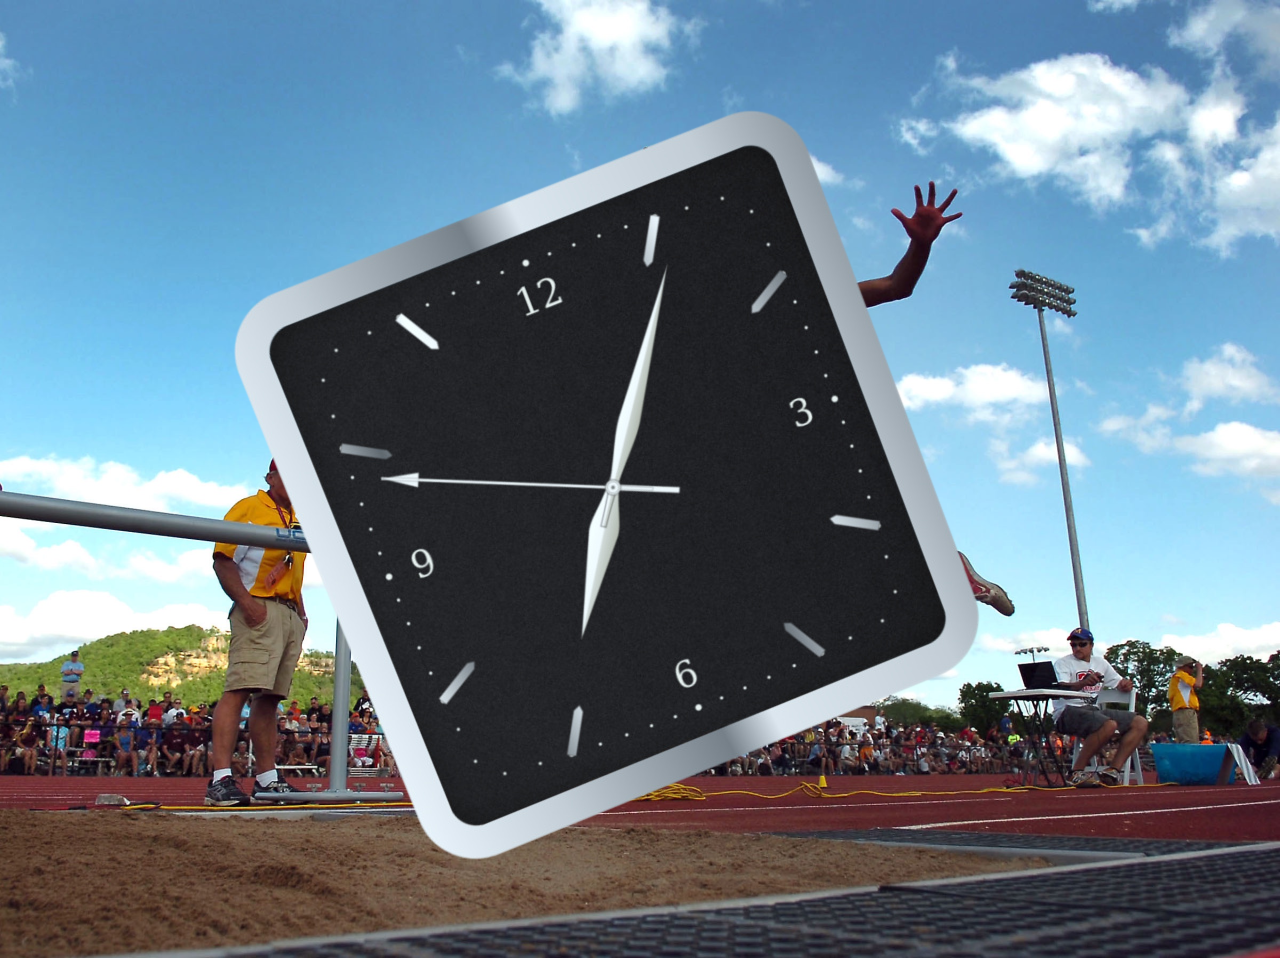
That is 7 h 05 min 49 s
